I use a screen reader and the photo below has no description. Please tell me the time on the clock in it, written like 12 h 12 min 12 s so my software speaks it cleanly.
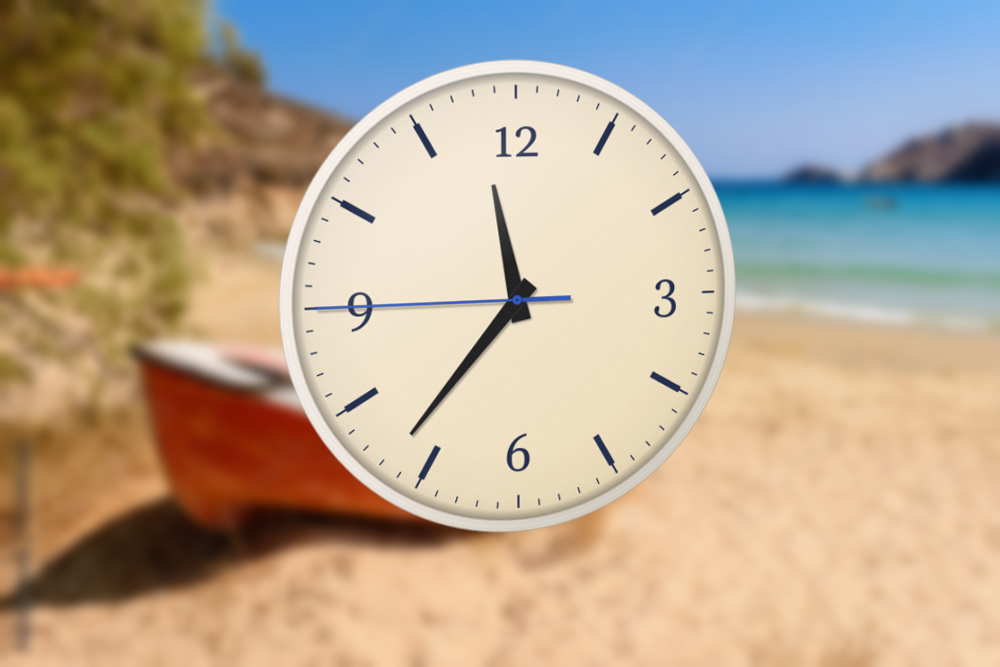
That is 11 h 36 min 45 s
